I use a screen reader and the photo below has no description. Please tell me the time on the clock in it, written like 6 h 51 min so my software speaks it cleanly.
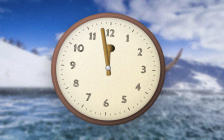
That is 11 h 58 min
